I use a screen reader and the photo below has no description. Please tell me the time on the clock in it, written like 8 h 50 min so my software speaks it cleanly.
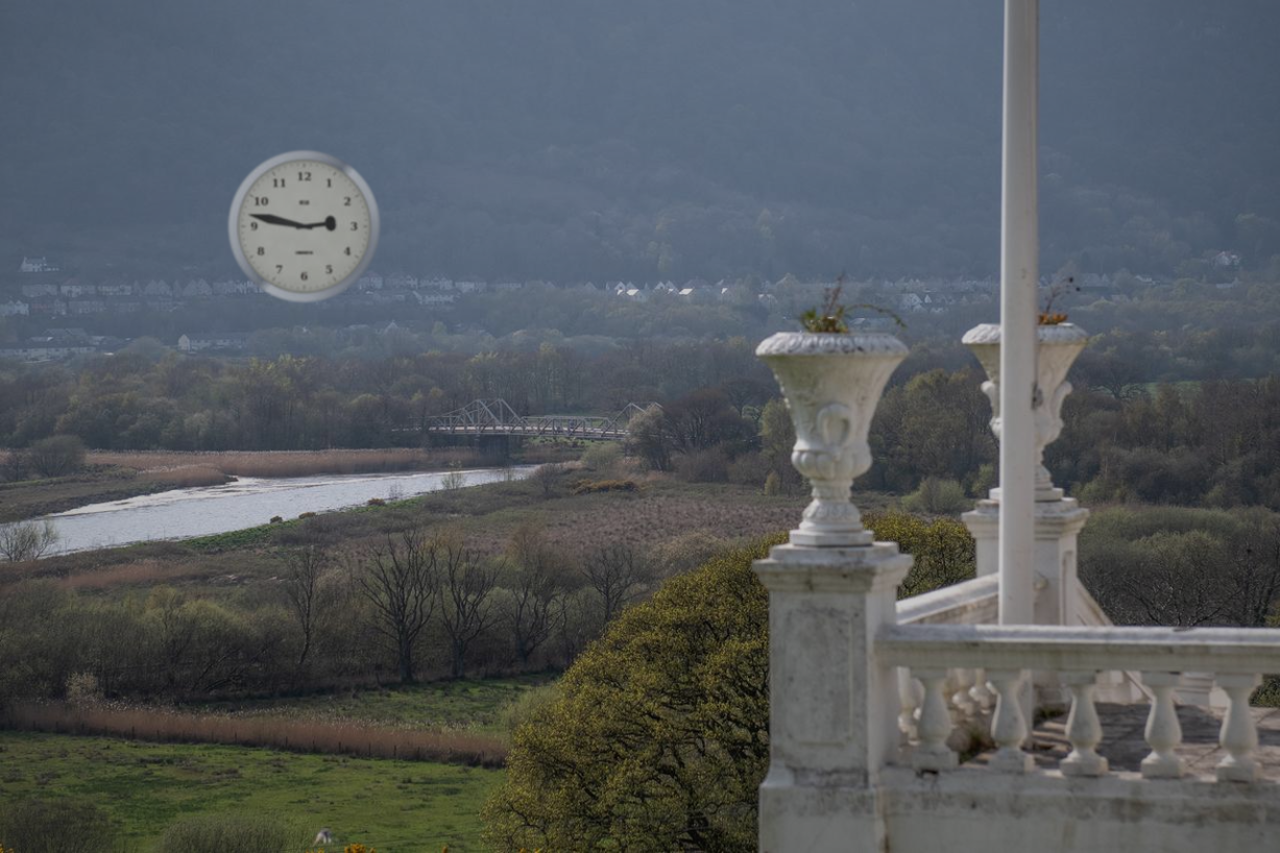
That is 2 h 47 min
